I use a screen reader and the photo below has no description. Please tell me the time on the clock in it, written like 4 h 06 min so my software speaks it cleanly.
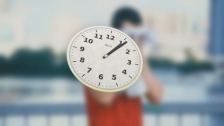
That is 1 h 06 min
